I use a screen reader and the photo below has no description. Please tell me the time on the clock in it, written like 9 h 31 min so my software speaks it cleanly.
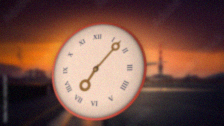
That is 7 h 07 min
